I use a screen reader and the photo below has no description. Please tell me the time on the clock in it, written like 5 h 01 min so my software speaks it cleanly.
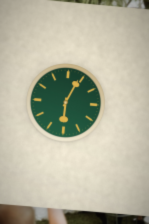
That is 6 h 04 min
